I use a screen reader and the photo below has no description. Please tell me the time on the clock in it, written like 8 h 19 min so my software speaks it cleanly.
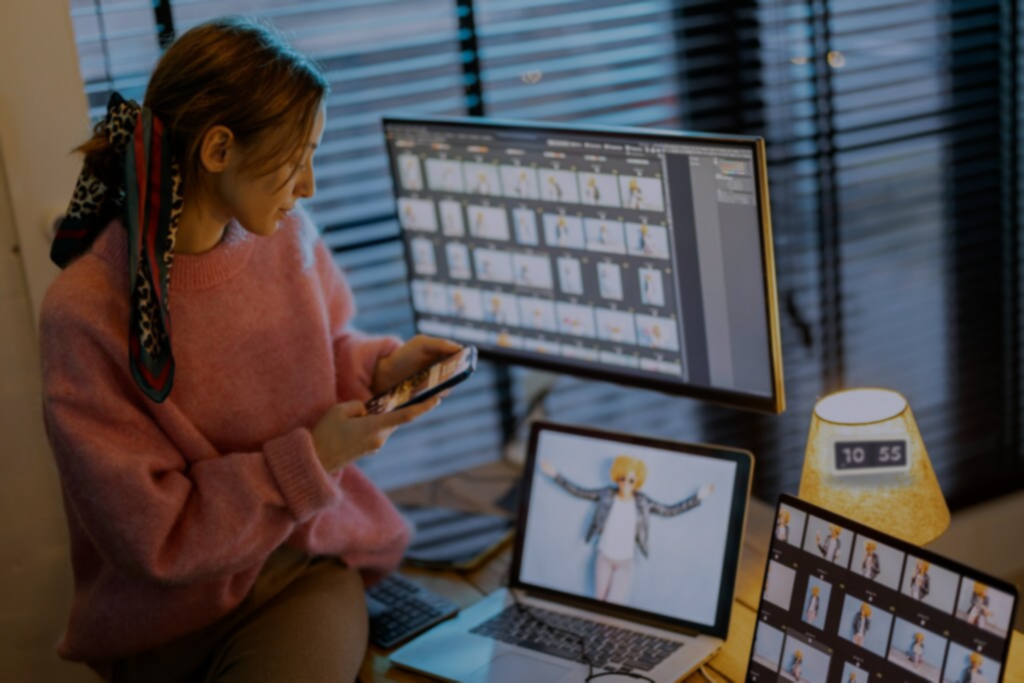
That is 10 h 55 min
